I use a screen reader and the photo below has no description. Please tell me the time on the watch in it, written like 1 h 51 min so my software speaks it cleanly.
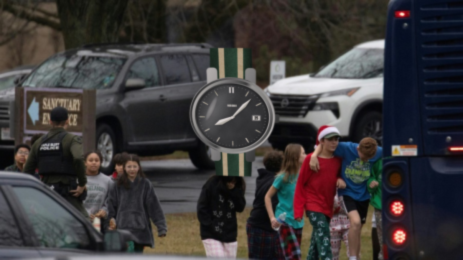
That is 8 h 07 min
